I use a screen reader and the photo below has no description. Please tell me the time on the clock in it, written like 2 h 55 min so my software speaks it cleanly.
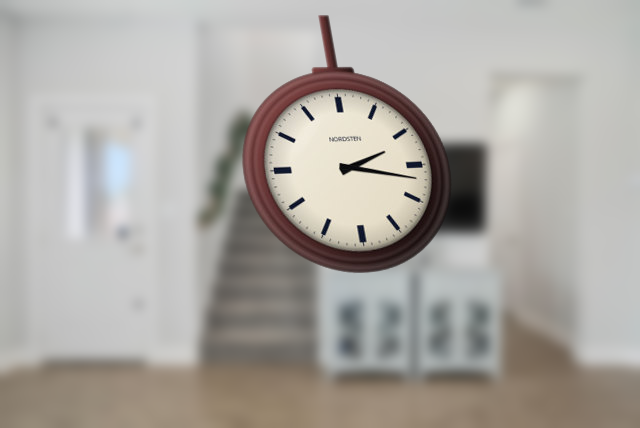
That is 2 h 17 min
